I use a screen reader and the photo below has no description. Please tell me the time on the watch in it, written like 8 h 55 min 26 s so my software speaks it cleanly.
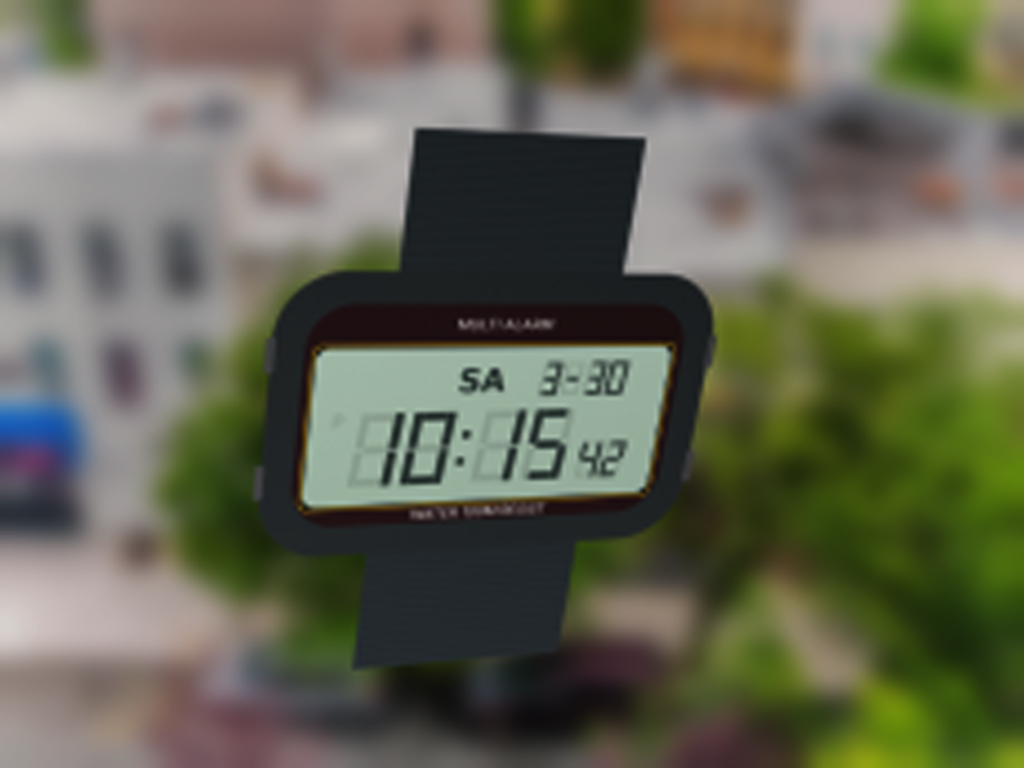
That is 10 h 15 min 42 s
